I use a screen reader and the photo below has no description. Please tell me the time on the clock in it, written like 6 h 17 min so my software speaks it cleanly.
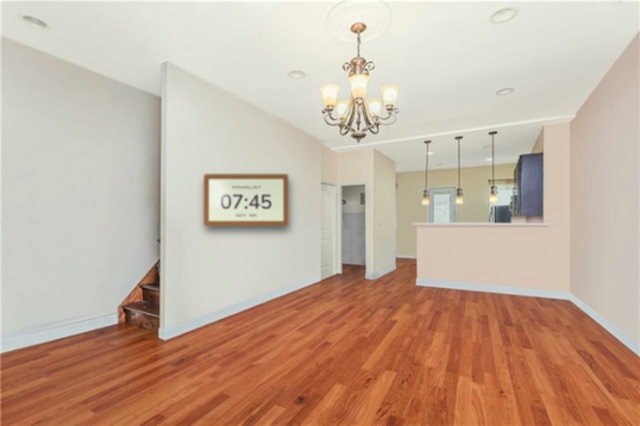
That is 7 h 45 min
